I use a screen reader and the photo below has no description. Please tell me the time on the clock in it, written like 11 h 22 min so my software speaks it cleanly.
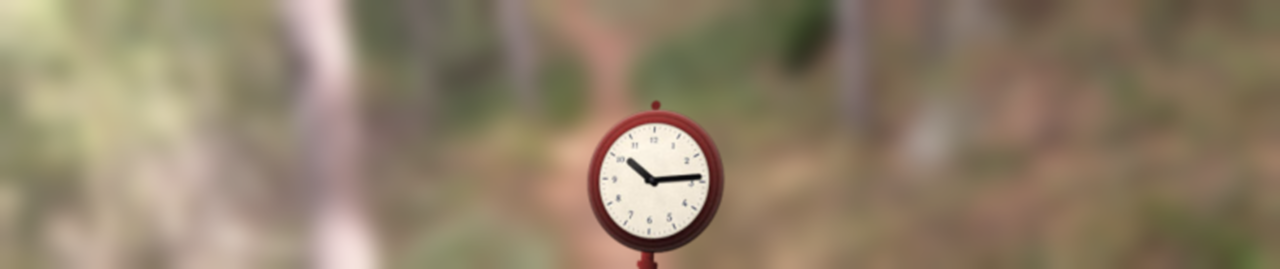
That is 10 h 14 min
